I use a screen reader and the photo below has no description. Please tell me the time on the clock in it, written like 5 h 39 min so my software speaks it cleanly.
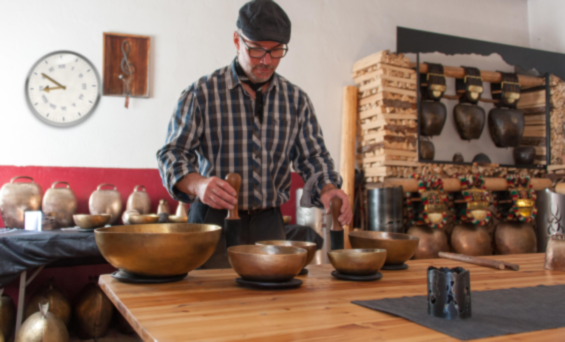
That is 8 h 51 min
